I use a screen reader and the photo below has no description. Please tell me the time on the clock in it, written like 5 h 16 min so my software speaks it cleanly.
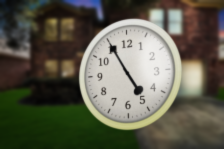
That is 4 h 55 min
